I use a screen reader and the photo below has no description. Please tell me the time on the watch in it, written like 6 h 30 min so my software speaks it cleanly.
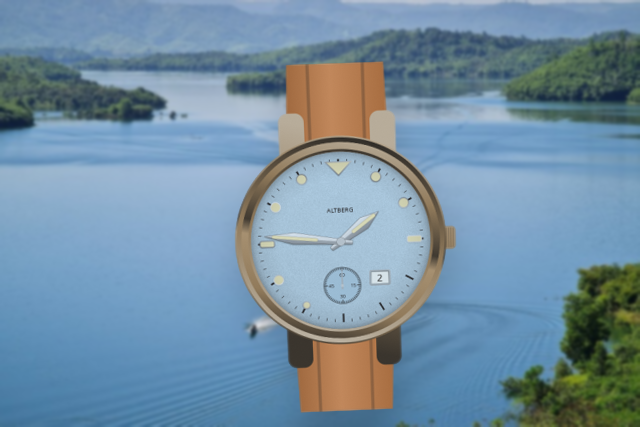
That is 1 h 46 min
